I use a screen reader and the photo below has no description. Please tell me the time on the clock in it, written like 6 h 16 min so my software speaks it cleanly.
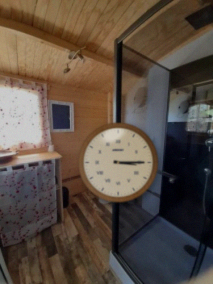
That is 3 h 15 min
